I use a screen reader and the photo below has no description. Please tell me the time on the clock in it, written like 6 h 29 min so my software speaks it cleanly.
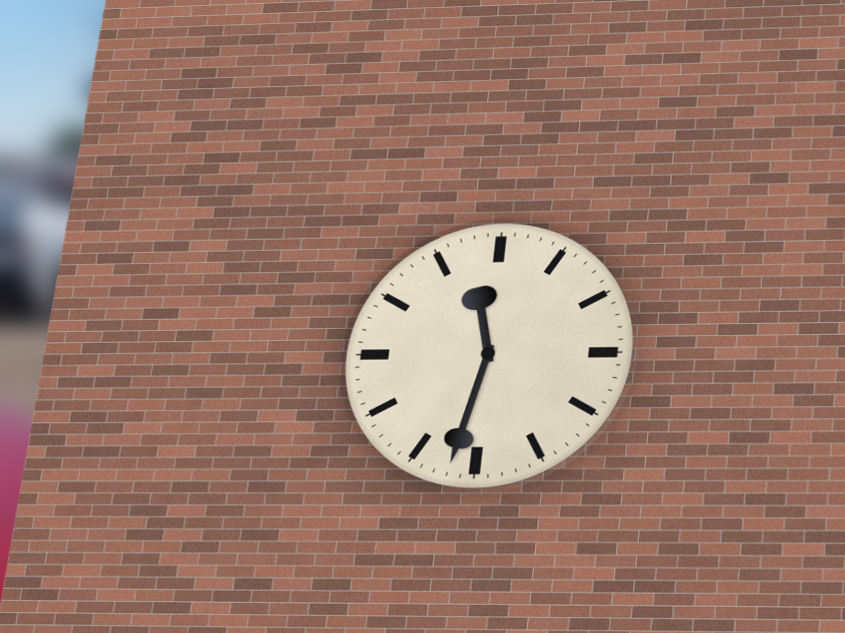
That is 11 h 32 min
